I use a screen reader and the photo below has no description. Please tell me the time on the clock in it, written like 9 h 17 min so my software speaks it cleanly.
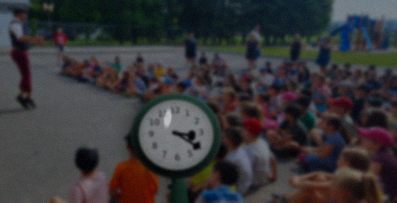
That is 3 h 21 min
